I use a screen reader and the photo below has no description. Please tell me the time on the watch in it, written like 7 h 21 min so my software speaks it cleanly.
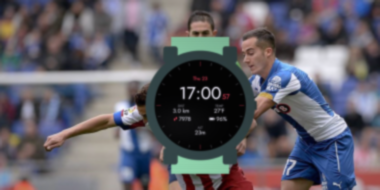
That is 17 h 00 min
